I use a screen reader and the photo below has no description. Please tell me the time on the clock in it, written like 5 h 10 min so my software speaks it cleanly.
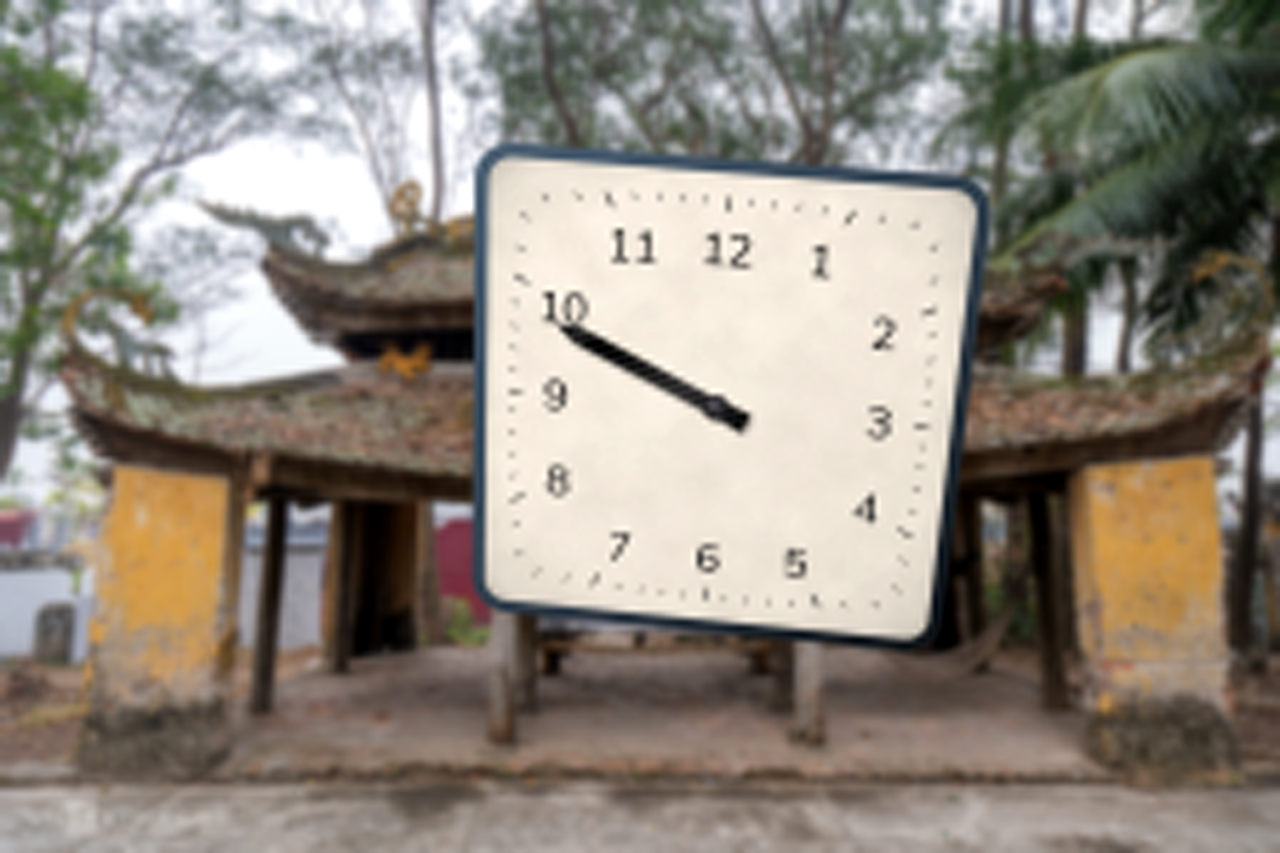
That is 9 h 49 min
